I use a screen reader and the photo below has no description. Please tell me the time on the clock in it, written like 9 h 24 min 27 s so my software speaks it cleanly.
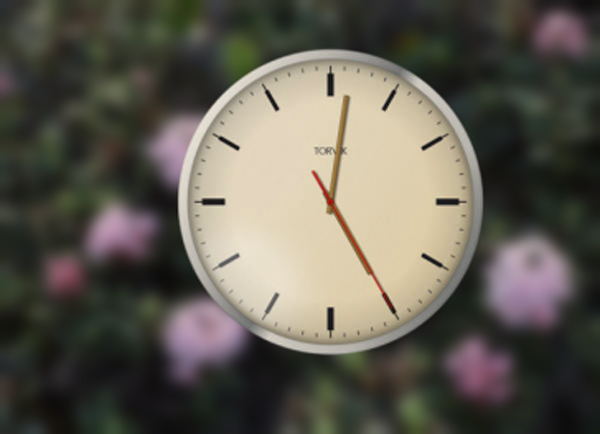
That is 5 h 01 min 25 s
